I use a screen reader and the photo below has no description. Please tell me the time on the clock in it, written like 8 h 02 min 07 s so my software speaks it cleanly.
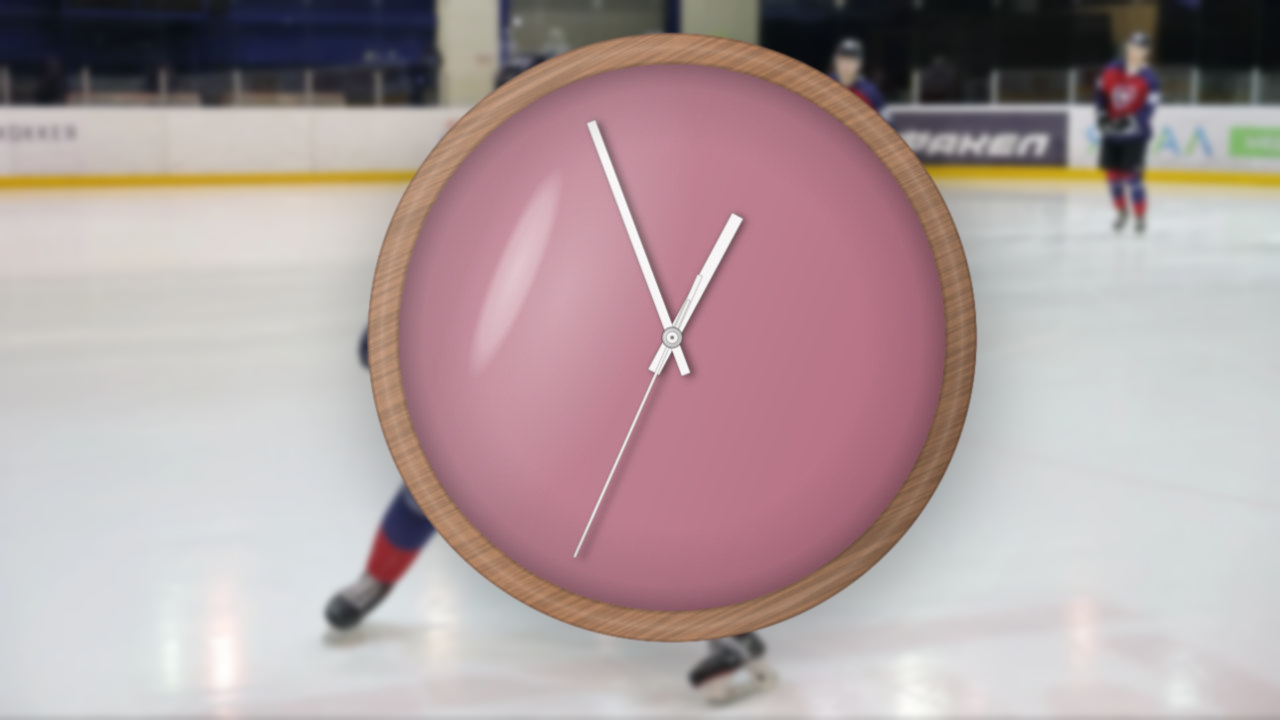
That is 12 h 56 min 34 s
